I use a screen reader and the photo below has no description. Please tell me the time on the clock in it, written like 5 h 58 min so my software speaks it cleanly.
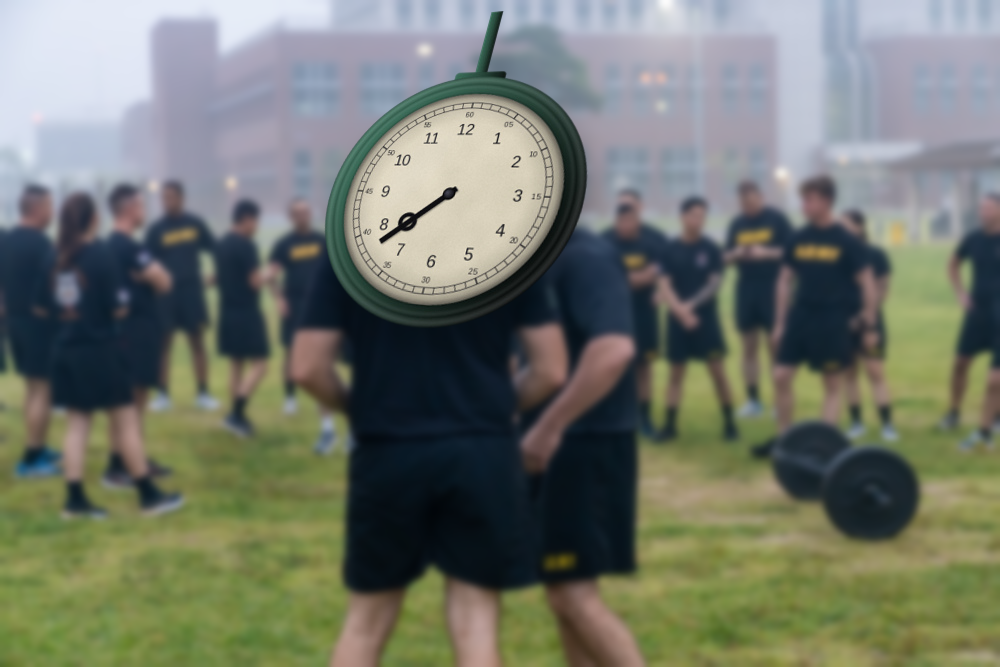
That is 7 h 38 min
